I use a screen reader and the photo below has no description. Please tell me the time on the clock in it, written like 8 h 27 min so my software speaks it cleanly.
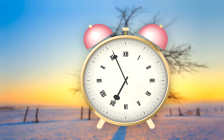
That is 6 h 56 min
